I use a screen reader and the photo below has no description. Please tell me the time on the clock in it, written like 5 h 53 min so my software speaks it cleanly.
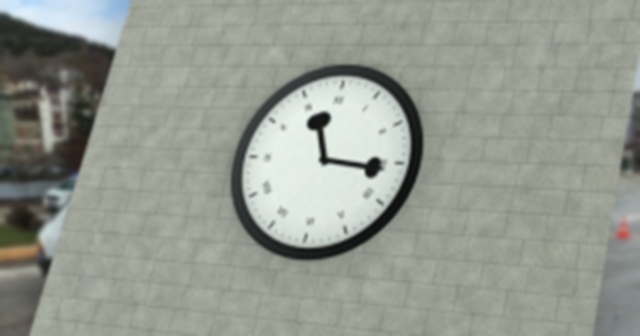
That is 11 h 16 min
